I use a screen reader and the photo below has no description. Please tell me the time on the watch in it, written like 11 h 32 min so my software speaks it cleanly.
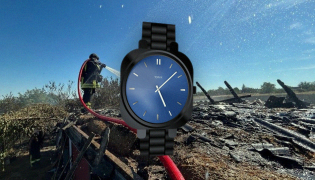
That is 5 h 08 min
